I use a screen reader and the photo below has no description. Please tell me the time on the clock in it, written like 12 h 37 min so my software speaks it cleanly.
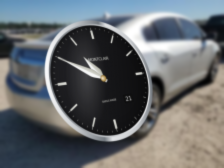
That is 10 h 50 min
